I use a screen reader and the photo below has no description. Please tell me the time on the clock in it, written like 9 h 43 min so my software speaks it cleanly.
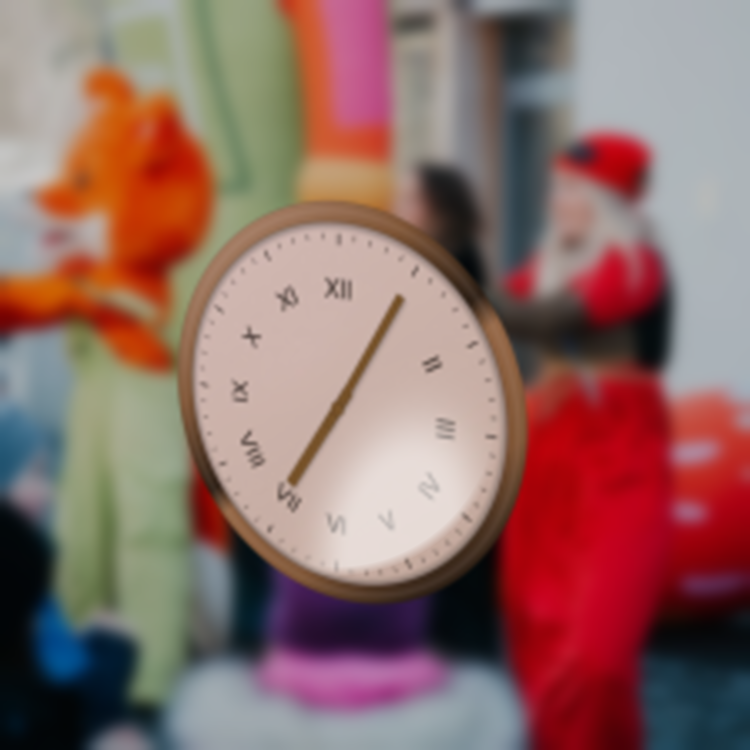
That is 7 h 05 min
